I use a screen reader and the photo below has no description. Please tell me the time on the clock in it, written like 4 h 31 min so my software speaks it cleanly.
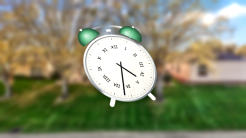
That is 4 h 32 min
